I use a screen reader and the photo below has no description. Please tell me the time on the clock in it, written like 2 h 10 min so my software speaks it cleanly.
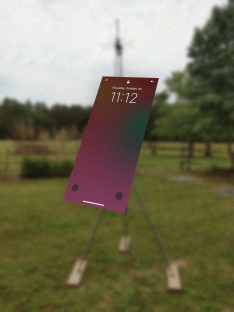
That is 11 h 12 min
